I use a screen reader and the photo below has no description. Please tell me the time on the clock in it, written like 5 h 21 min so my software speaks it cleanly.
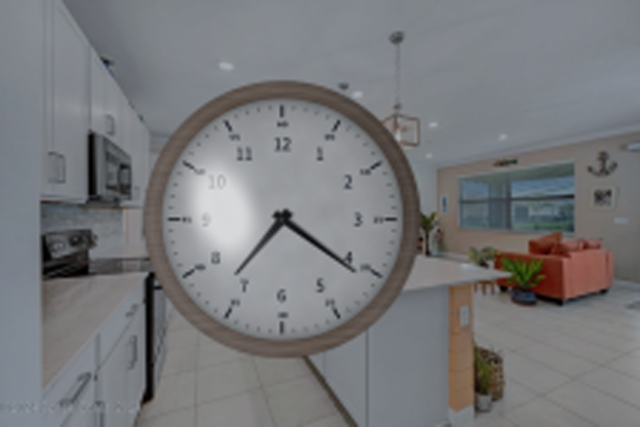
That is 7 h 21 min
